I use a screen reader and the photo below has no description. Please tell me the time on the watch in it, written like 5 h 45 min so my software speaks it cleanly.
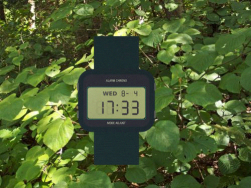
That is 17 h 33 min
